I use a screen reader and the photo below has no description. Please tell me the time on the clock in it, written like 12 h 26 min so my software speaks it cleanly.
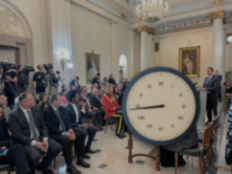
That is 8 h 44 min
